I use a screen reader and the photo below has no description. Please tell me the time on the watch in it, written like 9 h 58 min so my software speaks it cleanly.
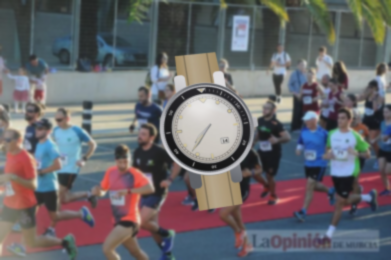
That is 7 h 37 min
